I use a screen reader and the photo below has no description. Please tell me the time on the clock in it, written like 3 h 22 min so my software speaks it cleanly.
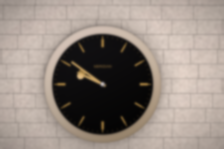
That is 9 h 51 min
